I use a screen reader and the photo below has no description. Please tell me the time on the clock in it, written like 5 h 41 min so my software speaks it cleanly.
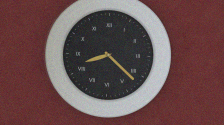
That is 8 h 22 min
